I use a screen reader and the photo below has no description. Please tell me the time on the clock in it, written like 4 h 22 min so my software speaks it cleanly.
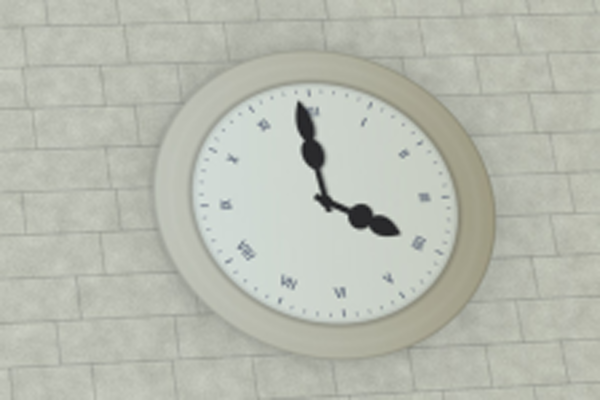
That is 3 h 59 min
